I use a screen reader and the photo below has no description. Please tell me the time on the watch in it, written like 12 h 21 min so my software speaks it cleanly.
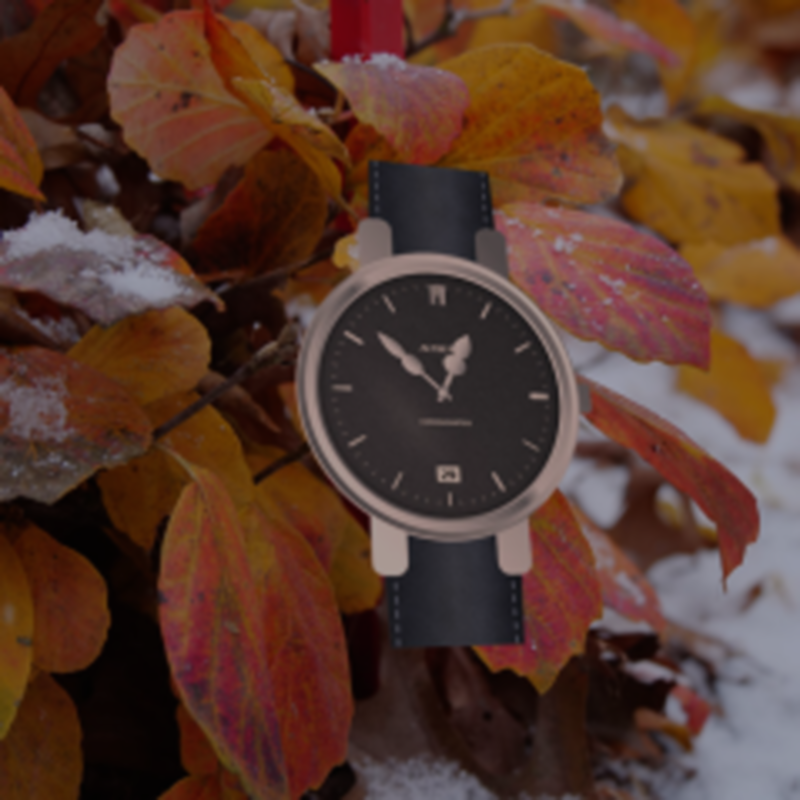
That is 12 h 52 min
